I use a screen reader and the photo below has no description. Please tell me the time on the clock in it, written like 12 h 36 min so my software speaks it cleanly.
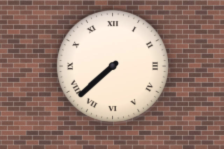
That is 7 h 38 min
